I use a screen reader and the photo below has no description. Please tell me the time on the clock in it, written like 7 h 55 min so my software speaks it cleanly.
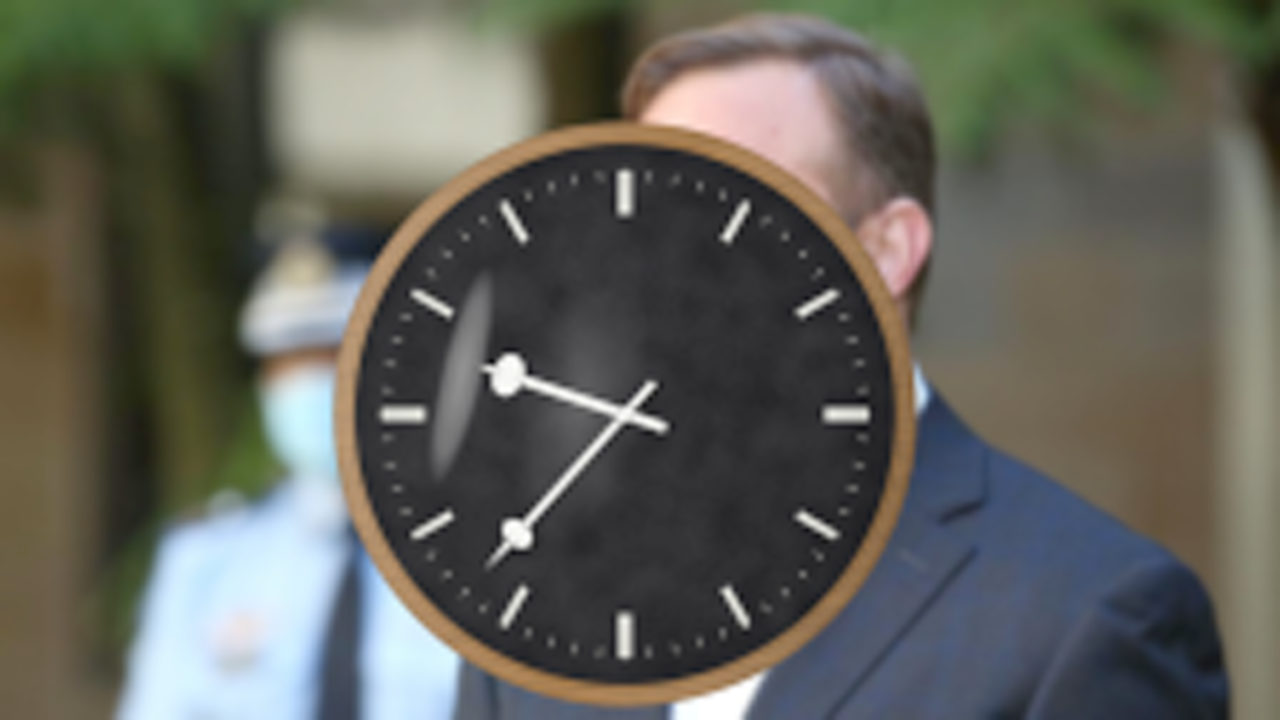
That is 9 h 37 min
